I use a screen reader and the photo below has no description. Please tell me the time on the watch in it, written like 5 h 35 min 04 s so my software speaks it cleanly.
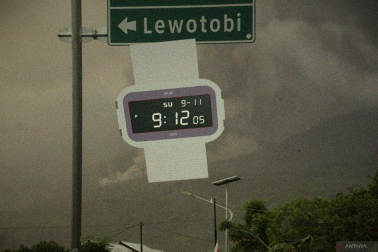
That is 9 h 12 min 05 s
